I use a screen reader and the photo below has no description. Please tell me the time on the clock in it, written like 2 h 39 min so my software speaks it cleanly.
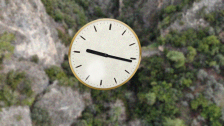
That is 9 h 16 min
